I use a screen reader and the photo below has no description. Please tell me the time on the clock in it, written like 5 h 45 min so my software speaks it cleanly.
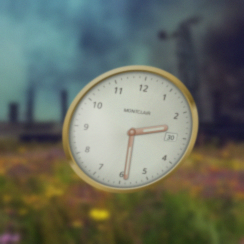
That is 2 h 29 min
